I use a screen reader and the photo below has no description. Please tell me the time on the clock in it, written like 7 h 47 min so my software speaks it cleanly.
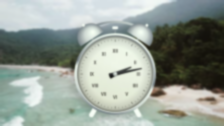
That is 2 h 13 min
